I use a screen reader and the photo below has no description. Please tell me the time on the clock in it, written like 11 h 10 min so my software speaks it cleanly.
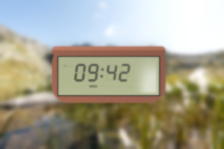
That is 9 h 42 min
